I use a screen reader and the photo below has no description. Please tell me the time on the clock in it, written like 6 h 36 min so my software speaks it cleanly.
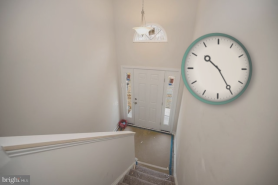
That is 10 h 25 min
